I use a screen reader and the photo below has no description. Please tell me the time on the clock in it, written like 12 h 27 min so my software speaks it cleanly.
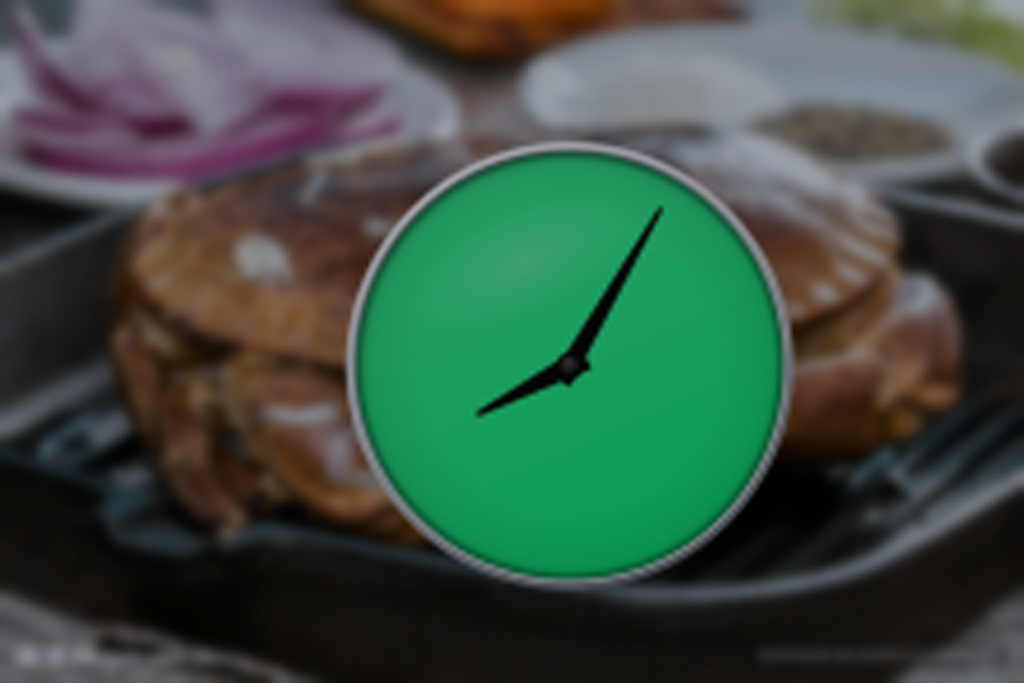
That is 8 h 05 min
